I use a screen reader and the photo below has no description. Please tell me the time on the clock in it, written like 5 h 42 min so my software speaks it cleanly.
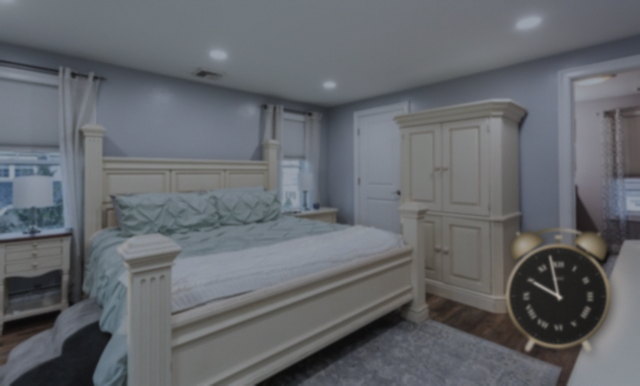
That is 9 h 58 min
